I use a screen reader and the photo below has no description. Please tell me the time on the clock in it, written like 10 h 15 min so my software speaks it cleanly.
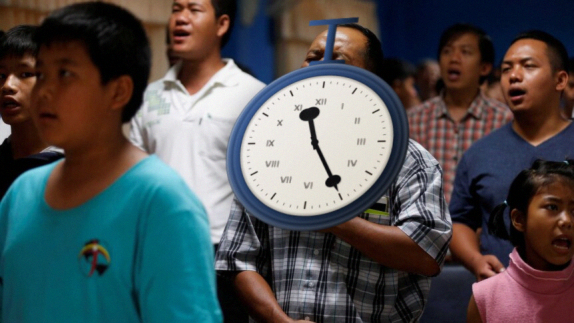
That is 11 h 25 min
